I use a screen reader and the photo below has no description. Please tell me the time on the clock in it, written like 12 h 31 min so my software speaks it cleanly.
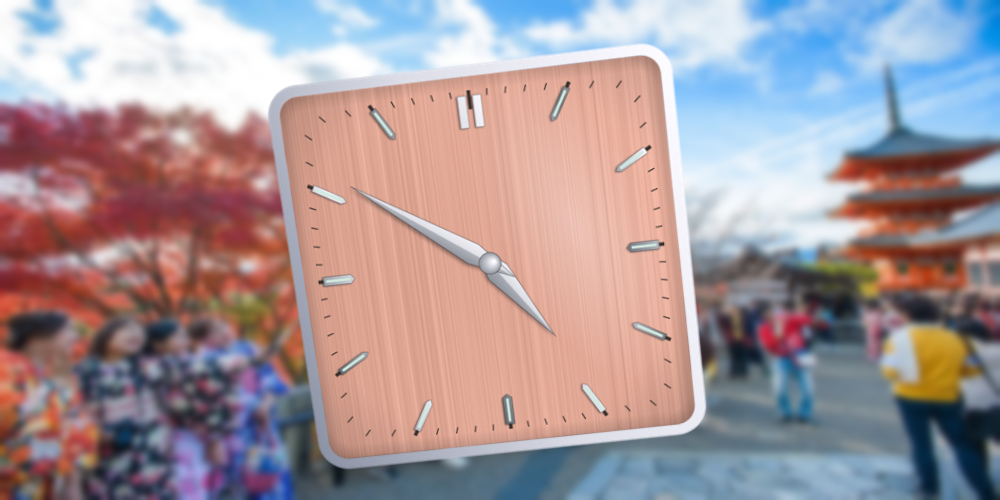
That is 4 h 51 min
